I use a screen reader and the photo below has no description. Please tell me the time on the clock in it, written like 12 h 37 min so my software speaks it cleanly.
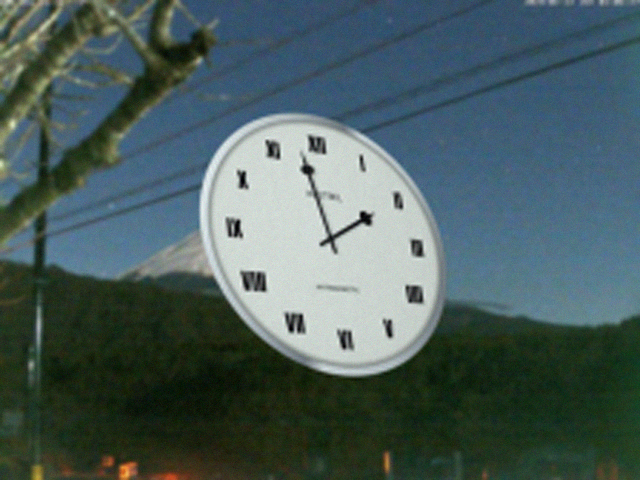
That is 1 h 58 min
